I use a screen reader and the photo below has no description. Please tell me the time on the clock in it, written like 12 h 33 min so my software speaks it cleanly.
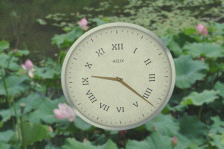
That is 9 h 22 min
